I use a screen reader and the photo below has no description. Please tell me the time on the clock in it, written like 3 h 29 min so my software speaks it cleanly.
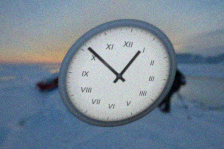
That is 12 h 51 min
